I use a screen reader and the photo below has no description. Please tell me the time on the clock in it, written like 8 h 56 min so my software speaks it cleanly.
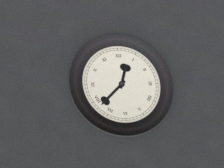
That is 12 h 38 min
